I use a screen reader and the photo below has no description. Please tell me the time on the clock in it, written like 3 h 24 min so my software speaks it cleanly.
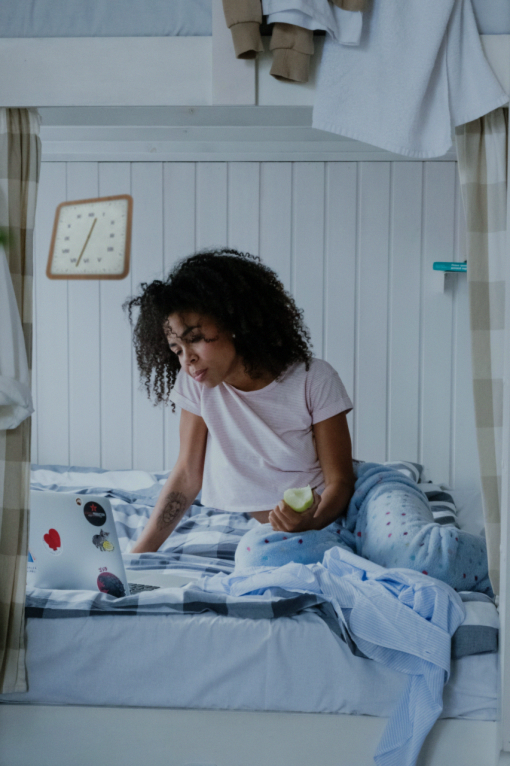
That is 12 h 33 min
